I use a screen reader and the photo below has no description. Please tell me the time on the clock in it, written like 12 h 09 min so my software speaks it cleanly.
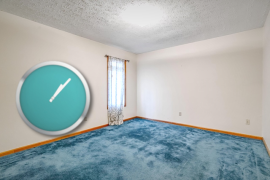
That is 1 h 07 min
